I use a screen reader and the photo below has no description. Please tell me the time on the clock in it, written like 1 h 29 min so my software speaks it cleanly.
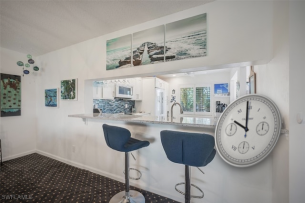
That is 9 h 59 min
